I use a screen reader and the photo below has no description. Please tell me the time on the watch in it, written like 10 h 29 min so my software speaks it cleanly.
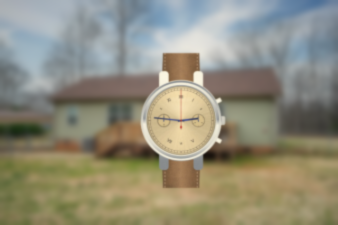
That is 2 h 46 min
